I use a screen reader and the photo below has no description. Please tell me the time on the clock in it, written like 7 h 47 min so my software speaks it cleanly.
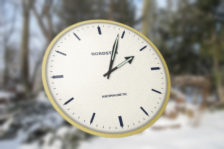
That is 2 h 04 min
